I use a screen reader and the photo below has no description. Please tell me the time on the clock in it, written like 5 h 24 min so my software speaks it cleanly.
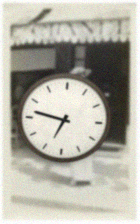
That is 6 h 47 min
